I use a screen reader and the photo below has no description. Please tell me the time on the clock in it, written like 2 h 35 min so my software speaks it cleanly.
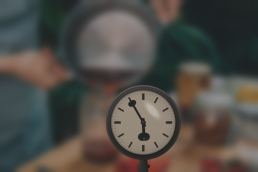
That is 5 h 55 min
